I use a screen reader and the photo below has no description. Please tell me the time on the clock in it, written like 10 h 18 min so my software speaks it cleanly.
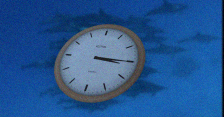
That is 3 h 15 min
